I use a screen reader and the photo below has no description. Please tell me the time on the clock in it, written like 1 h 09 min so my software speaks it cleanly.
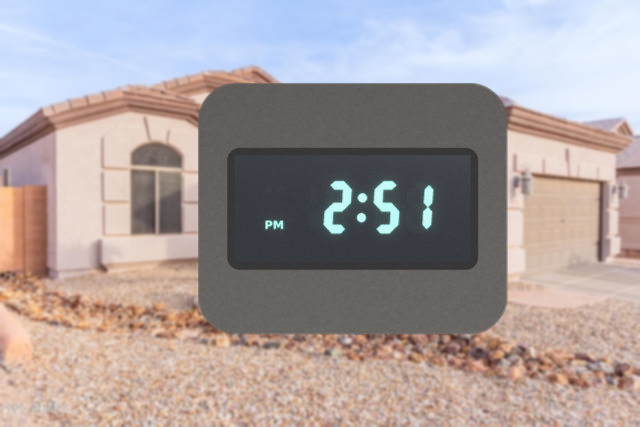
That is 2 h 51 min
